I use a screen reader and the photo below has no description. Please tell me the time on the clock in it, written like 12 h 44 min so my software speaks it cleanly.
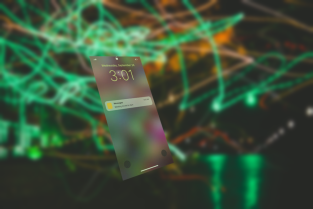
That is 3 h 01 min
